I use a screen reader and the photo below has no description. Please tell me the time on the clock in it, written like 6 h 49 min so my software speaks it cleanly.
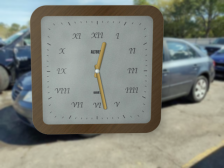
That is 12 h 28 min
